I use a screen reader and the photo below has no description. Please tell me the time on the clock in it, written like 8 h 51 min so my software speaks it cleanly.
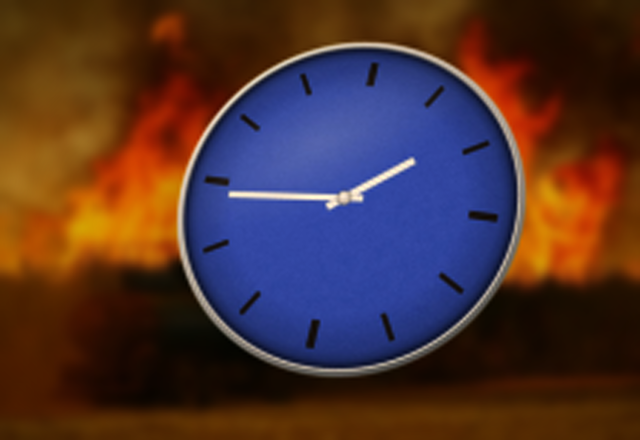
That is 1 h 44 min
